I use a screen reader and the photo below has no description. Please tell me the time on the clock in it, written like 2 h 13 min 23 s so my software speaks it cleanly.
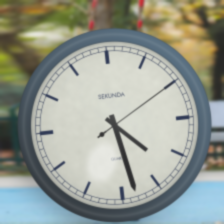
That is 4 h 28 min 10 s
